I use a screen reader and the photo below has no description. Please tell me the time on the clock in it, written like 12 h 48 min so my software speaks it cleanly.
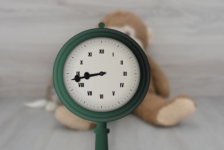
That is 8 h 43 min
